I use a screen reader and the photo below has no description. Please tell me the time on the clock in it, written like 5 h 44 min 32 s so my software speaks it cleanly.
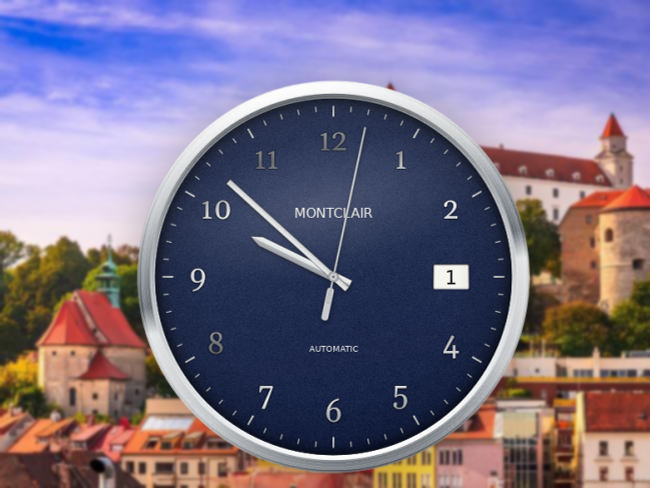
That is 9 h 52 min 02 s
